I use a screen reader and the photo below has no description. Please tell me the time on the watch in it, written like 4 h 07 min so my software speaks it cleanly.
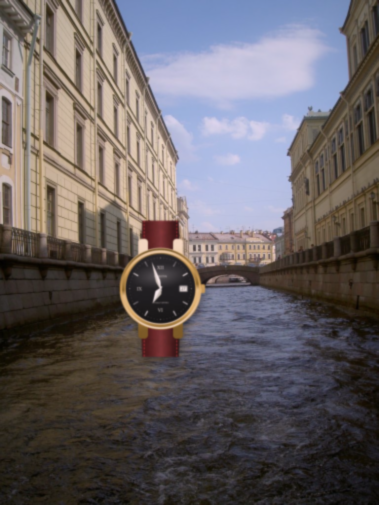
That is 6 h 57 min
